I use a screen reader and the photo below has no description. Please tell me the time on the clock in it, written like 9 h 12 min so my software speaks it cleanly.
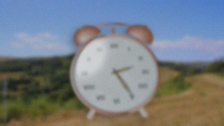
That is 2 h 25 min
